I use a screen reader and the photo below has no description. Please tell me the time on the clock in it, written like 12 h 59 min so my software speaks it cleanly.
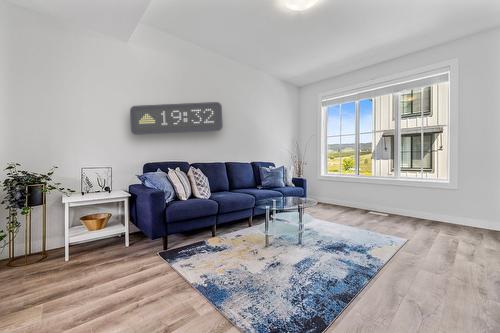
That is 19 h 32 min
